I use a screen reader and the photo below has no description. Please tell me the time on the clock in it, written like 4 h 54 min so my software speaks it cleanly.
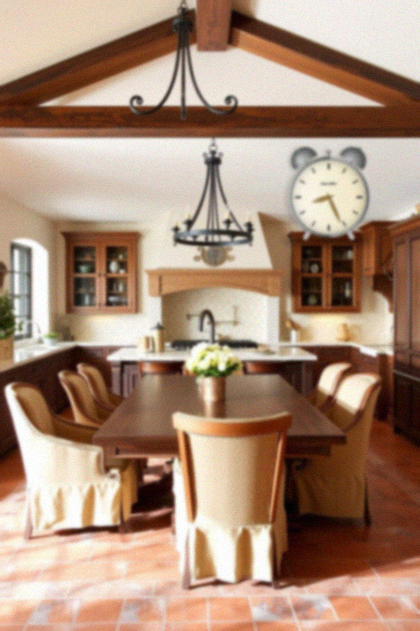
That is 8 h 26 min
